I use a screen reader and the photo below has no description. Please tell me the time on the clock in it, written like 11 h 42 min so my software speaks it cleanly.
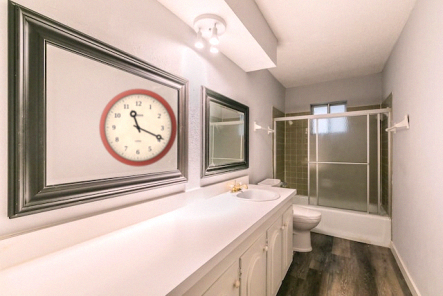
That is 11 h 19 min
